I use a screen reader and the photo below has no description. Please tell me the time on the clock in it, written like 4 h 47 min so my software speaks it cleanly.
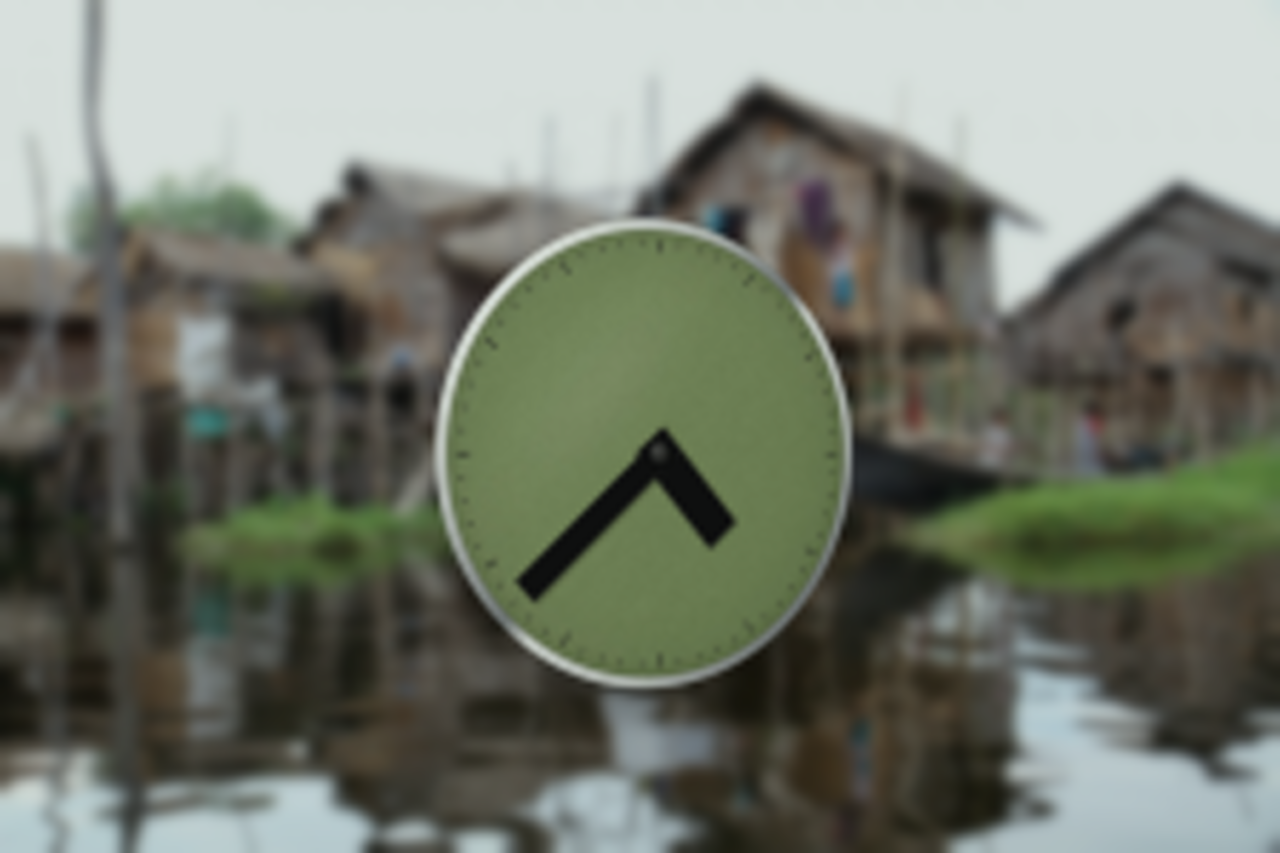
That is 4 h 38 min
